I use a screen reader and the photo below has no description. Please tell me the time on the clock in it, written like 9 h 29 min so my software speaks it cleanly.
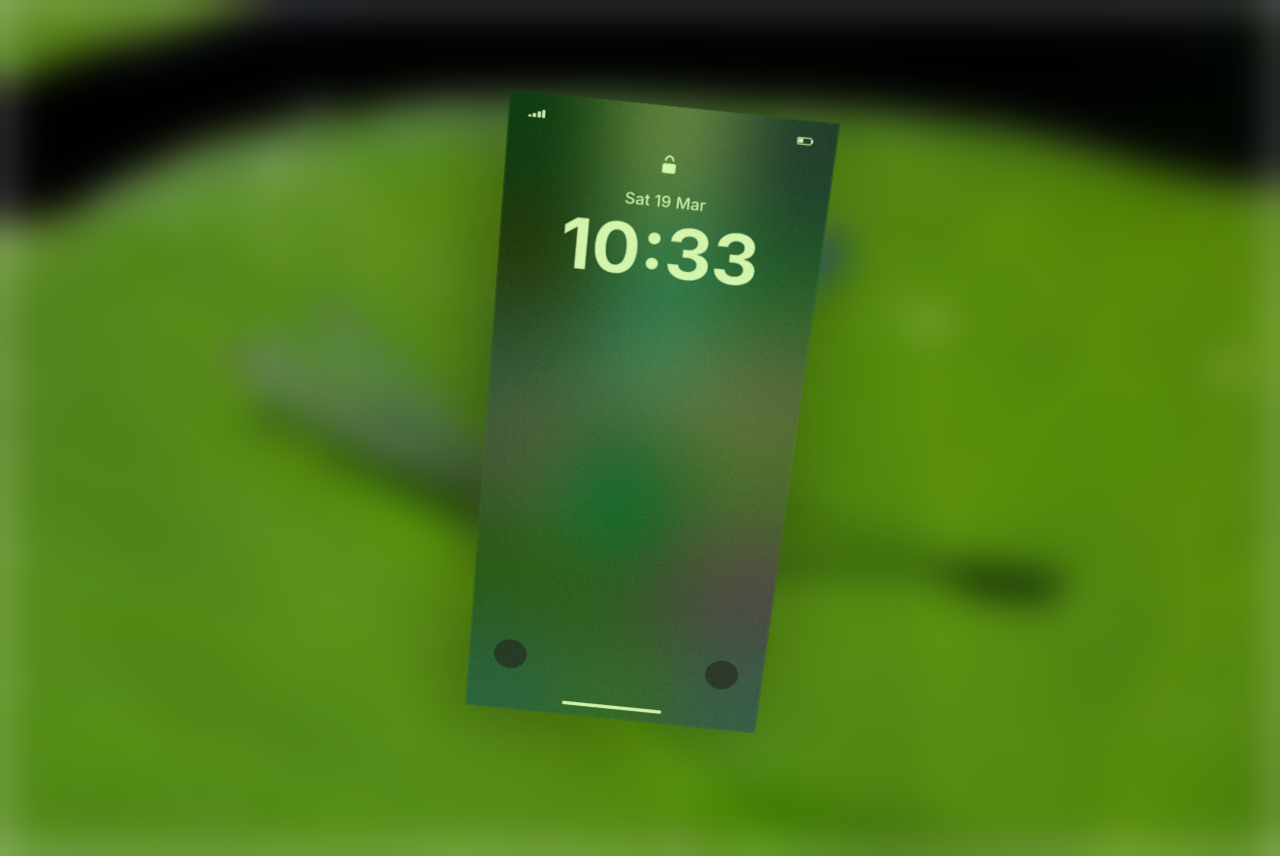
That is 10 h 33 min
